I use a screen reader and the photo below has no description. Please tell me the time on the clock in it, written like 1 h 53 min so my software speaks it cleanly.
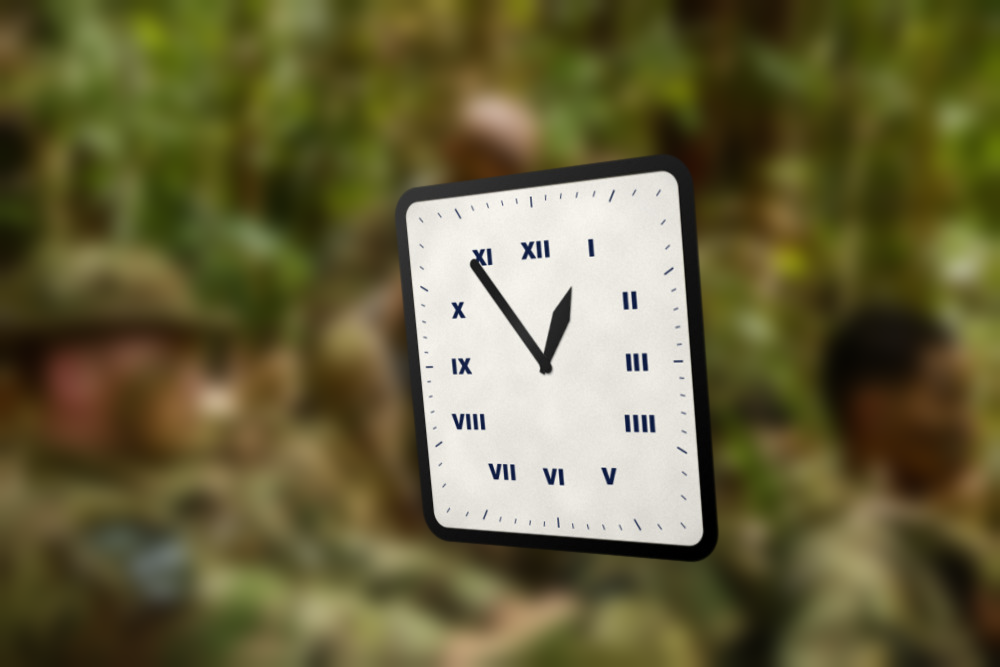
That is 12 h 54 min
